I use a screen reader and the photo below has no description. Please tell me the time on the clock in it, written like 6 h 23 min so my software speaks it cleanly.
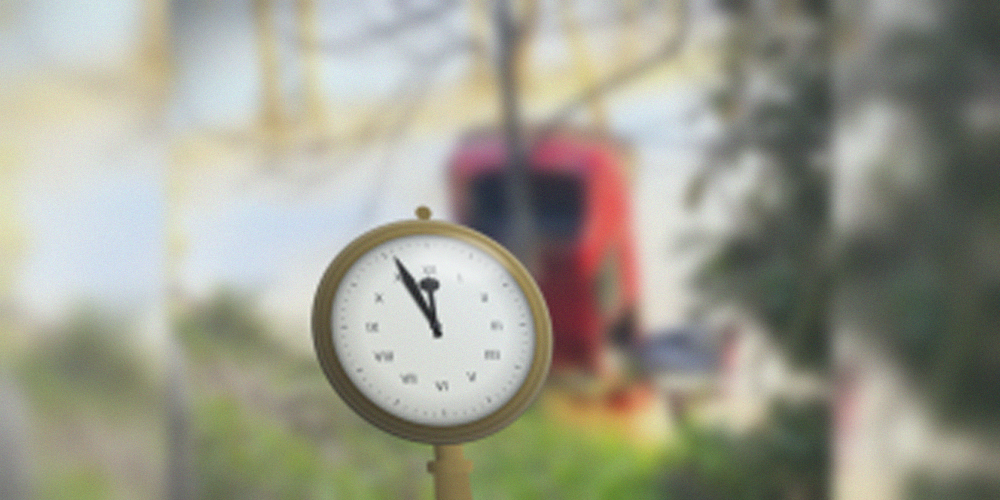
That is 11 h 56 min
